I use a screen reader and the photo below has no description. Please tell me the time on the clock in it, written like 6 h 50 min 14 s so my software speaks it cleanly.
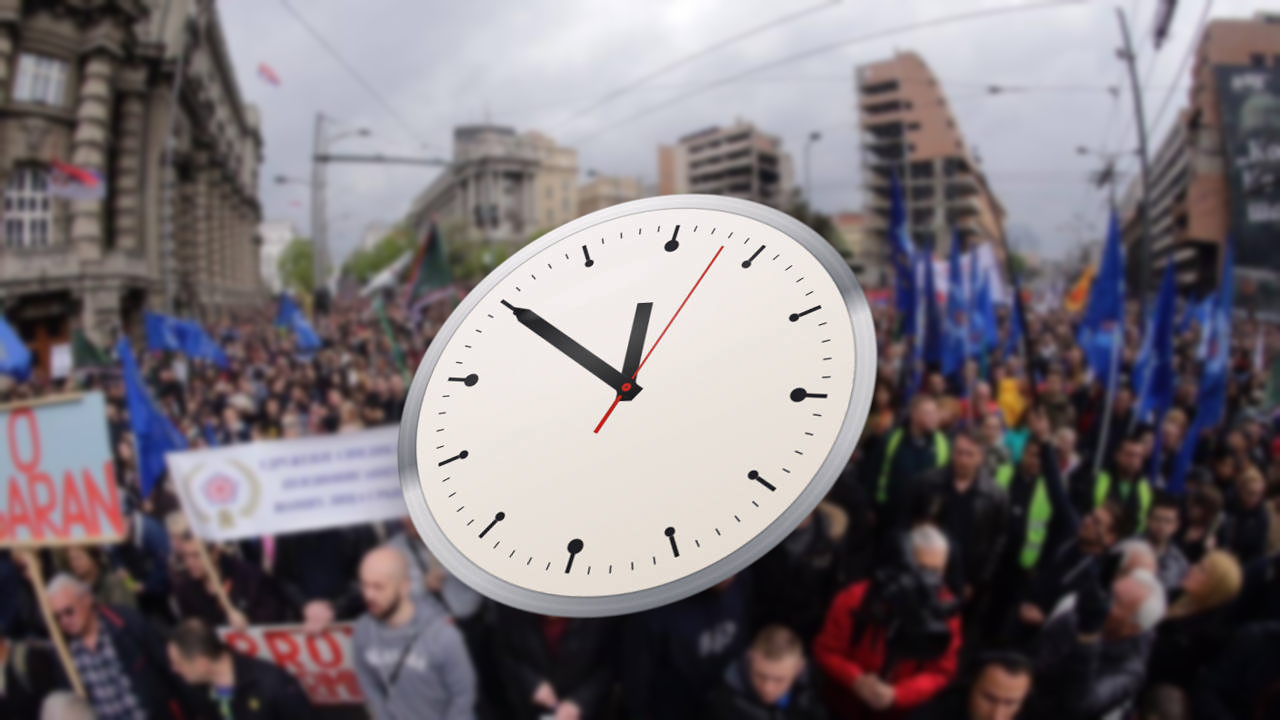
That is 11 h 50 min 03 s
